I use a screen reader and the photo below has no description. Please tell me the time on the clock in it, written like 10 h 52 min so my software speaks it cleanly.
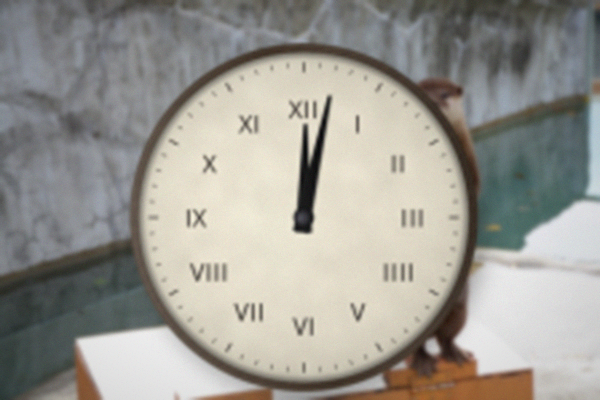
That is 12 h 02 min
